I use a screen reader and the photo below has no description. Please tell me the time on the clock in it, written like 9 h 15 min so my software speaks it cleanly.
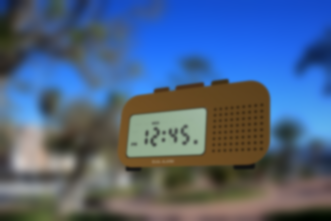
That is 12 h 45 min
